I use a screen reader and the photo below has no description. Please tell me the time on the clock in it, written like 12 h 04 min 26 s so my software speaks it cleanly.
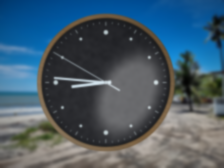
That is 8 h 45 min 50 s
